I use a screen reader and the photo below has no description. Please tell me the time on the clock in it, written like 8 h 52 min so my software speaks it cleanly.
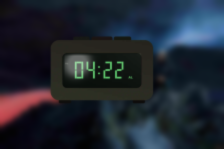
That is 4 h 22 min
